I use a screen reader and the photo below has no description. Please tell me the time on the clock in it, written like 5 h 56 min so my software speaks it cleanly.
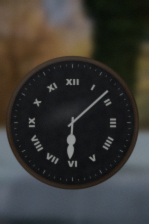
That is 6 h 08 min
